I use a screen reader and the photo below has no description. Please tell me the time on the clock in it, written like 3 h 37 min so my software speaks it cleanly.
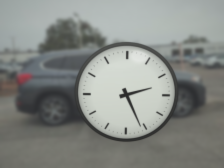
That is 2 h 26 min
